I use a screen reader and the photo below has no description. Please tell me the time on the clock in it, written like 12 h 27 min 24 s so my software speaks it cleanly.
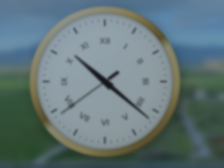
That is 10 h 21 min 39 s
